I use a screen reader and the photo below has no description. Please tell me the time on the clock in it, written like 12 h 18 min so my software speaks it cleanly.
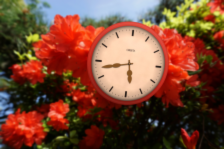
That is 5 h 43 min
